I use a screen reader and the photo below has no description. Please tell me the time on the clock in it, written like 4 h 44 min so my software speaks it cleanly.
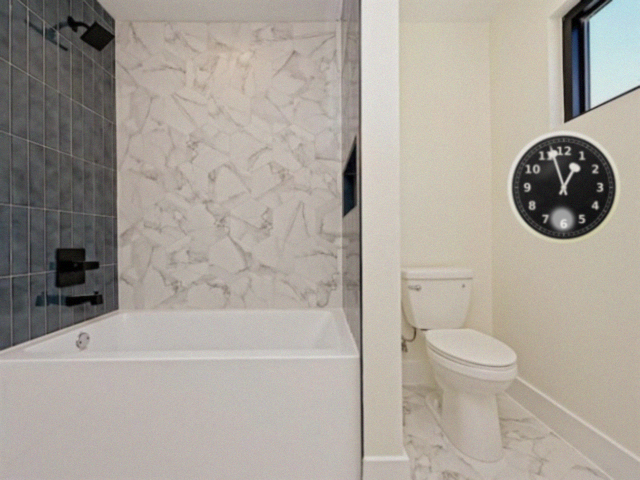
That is 12 h 57 min
